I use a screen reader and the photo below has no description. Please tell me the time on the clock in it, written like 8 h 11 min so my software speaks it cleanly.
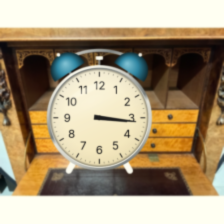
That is 3 h 16 min
